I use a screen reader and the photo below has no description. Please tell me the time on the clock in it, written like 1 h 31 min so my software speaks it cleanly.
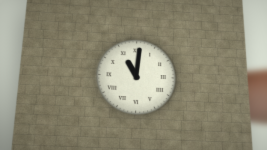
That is 11 h 01 min
